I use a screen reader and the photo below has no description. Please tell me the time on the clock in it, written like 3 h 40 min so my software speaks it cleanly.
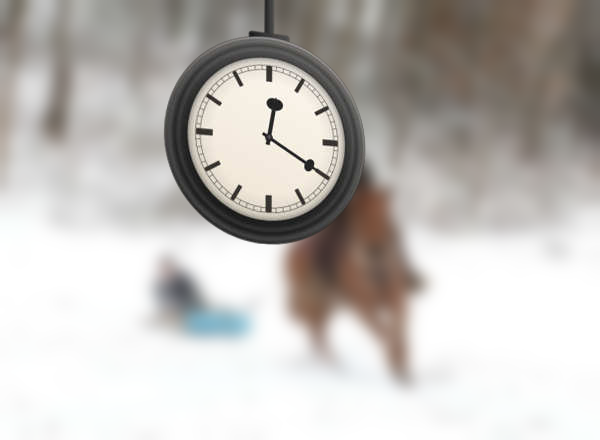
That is 12 h 20 min
